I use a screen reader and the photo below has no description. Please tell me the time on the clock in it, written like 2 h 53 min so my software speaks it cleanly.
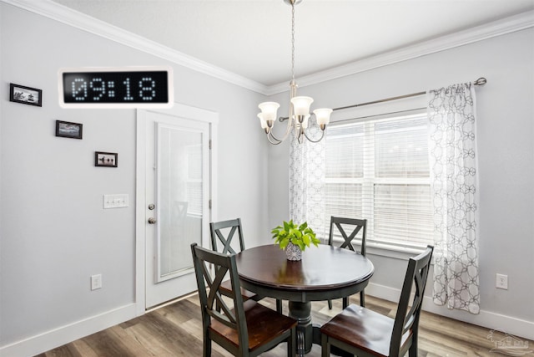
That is 9 h 18 min
